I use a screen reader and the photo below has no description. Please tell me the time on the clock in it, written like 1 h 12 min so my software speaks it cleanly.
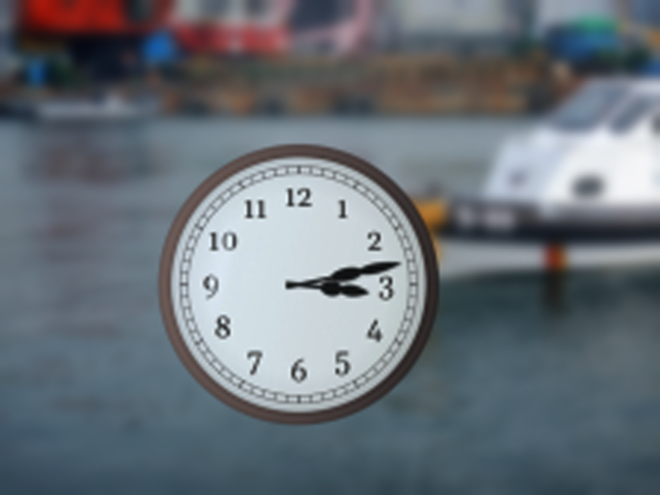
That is 3 h 13 min
